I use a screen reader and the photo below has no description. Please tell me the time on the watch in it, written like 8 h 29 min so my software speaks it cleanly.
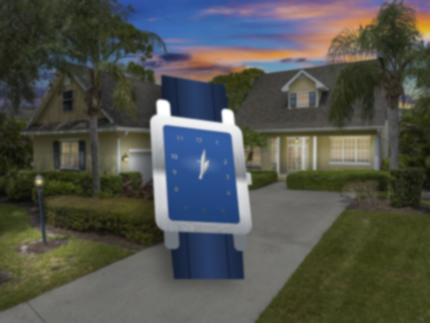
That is 1 h 02 min
